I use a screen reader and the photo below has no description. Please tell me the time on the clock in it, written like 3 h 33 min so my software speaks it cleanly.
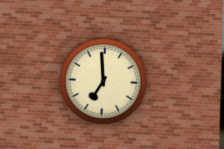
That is 6 h 59 min
